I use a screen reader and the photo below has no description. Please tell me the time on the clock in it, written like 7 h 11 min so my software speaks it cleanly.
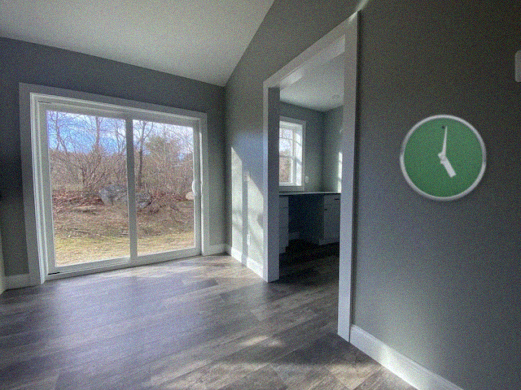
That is 5 h 01 min
